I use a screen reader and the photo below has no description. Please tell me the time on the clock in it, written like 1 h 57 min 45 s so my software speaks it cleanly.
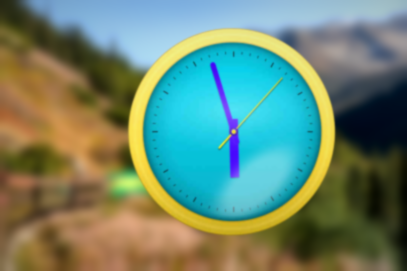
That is 5 h 57 min 07 s
